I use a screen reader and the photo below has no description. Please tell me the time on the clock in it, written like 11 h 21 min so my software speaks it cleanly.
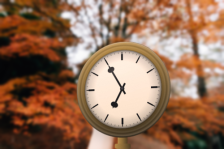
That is 6 h 55 min
